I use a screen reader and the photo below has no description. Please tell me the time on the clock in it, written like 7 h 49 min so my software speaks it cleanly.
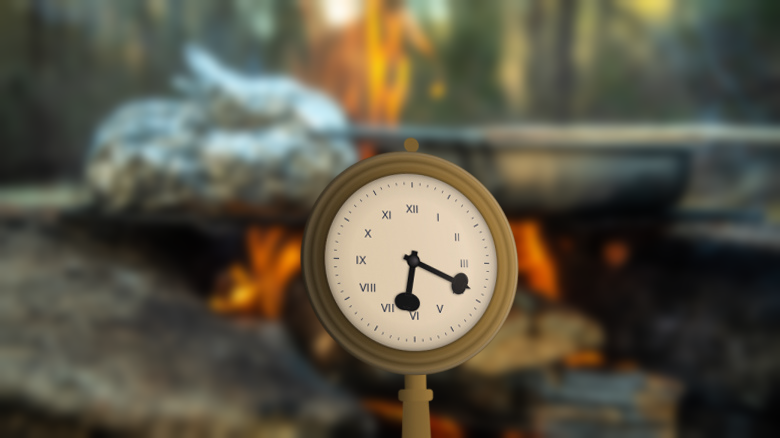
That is 6 h 19 min
